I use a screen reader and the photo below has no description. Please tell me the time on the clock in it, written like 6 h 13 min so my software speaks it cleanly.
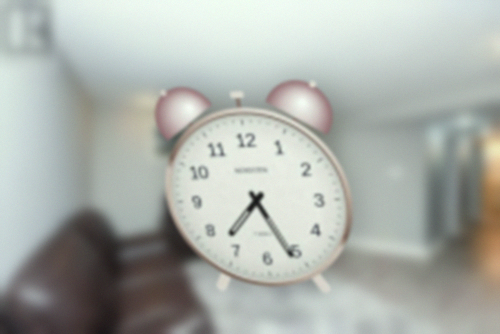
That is 7 h 26 min
